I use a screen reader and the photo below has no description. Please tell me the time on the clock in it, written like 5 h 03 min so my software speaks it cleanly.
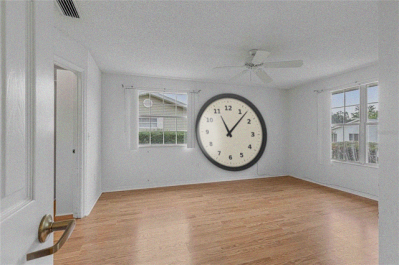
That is 11 h 07 min
